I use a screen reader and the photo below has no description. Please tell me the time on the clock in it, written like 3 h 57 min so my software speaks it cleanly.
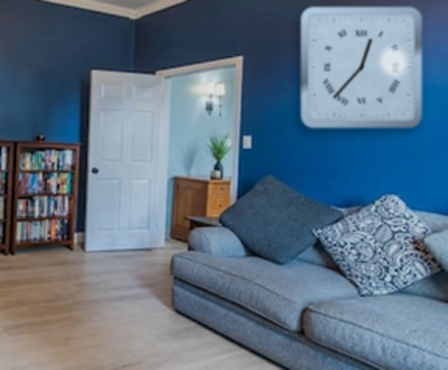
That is 12 h 37 min
